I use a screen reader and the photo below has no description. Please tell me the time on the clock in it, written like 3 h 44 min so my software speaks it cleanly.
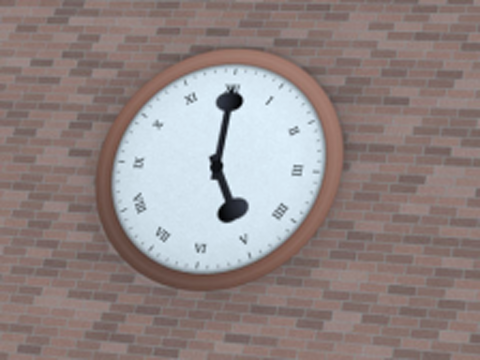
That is 5 h 00 min
